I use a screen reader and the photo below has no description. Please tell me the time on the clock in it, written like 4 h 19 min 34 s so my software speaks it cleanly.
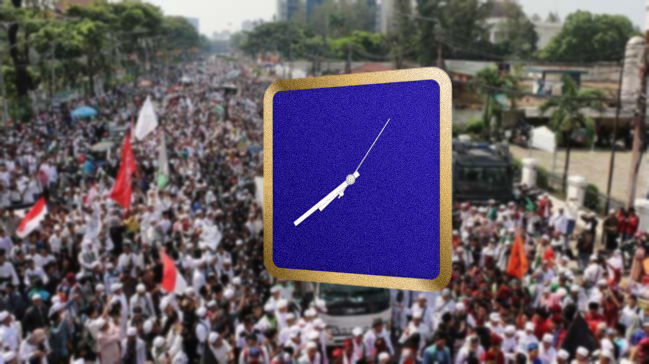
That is 7 h 39 min 06 s
